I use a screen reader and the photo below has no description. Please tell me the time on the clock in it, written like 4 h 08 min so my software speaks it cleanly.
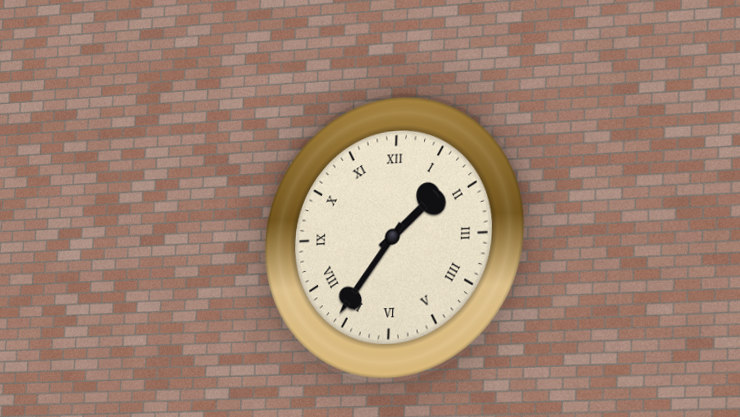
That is 1 h 36 min
